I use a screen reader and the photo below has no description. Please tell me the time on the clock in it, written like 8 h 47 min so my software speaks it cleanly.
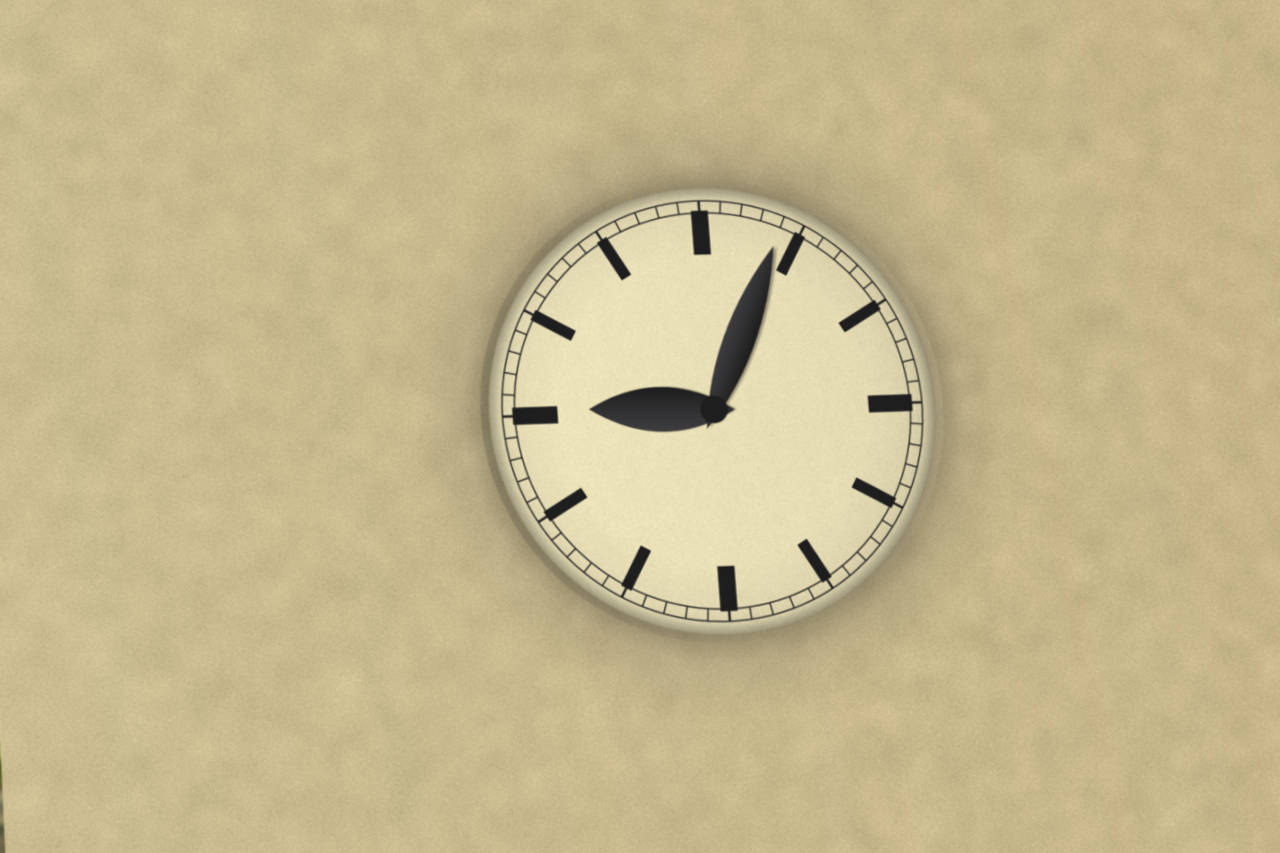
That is 9 h 04 min
